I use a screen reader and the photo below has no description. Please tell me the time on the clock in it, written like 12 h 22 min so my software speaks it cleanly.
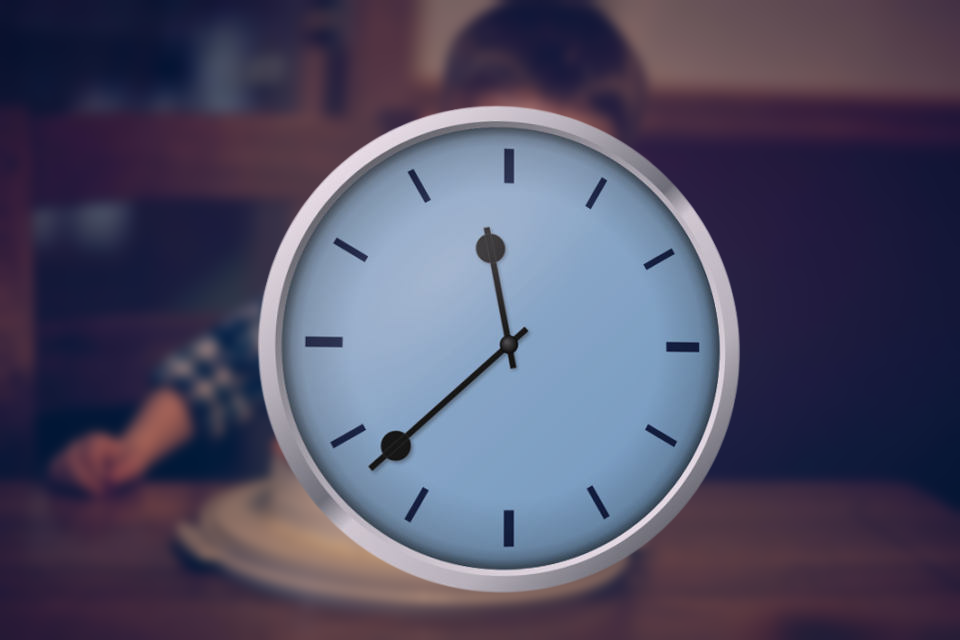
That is 11 h 38 min
